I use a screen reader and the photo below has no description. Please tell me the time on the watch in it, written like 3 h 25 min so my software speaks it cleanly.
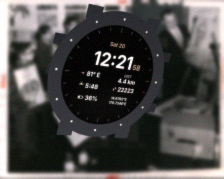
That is 12 h 21 min
